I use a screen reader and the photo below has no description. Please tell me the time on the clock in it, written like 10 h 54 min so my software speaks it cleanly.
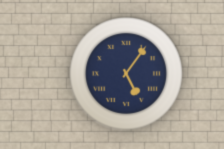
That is 5 h 06 min
